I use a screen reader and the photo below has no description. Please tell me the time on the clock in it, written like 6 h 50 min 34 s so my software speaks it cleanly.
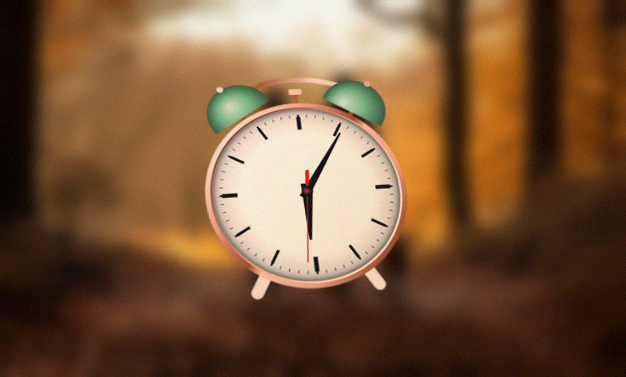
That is 6 h 05 min 31 s
